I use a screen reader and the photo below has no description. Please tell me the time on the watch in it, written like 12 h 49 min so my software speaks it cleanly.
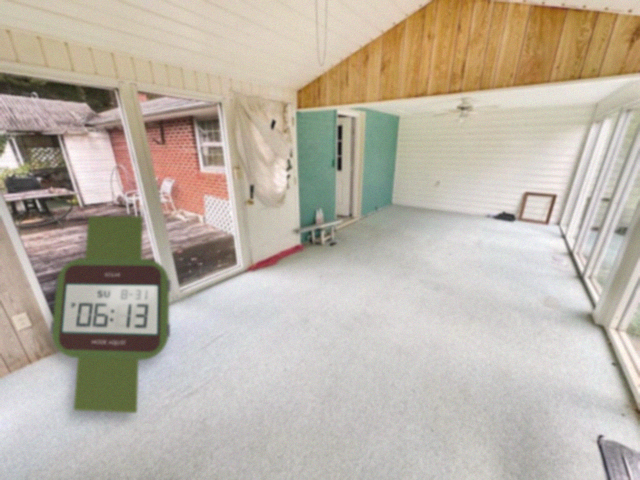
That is 6 h 13 min
